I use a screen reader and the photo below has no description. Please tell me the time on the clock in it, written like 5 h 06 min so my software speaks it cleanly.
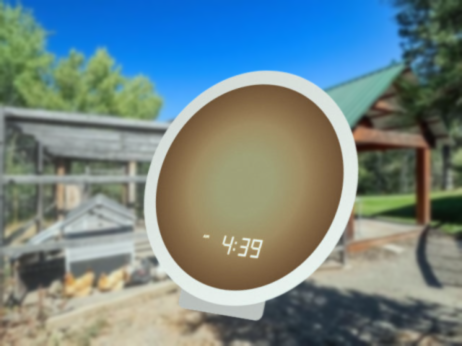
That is 4 h 39 min
